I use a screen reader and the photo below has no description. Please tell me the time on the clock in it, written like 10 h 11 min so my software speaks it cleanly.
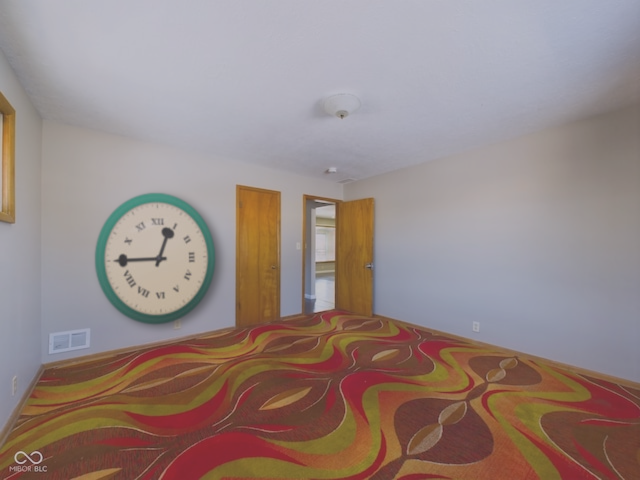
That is 12 h 45 min
